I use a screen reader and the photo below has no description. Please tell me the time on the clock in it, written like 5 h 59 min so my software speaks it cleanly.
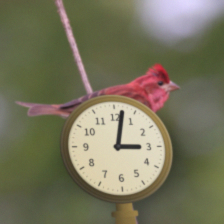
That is 3 h 02 min
